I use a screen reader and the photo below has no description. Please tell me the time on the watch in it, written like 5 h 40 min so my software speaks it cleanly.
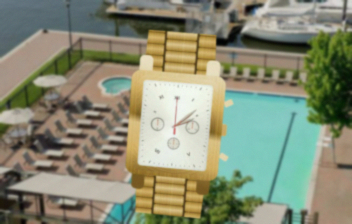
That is 2 h 08 min
